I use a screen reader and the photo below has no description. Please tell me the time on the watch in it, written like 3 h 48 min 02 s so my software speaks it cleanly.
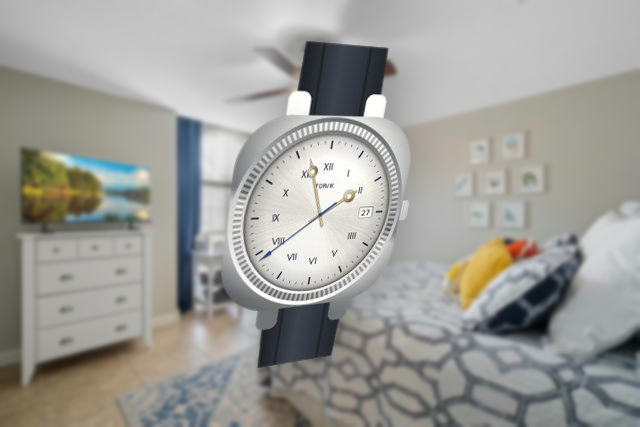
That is 1 h 56 min 39 s
